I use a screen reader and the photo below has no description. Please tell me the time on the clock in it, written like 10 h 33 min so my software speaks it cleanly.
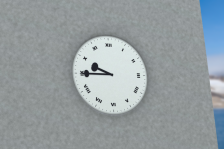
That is 9 h 45 min
